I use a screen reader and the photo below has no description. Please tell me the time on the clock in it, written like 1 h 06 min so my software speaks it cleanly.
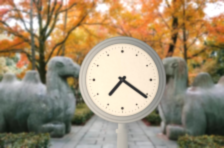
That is 7 h 21 min
